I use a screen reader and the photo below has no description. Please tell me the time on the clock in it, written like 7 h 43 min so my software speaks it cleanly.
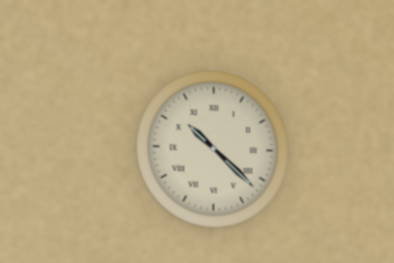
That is 10 h 22 min
